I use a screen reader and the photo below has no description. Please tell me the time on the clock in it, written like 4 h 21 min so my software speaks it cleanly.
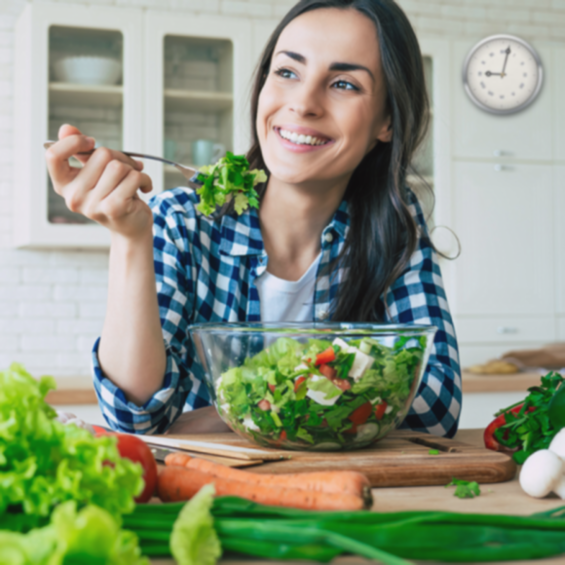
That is 9 h 02 min
